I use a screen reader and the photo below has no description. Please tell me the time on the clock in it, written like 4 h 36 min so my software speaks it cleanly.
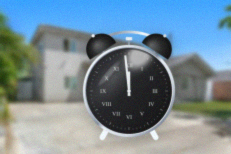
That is 11 h 59 min
